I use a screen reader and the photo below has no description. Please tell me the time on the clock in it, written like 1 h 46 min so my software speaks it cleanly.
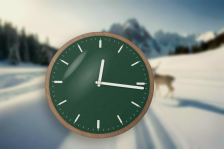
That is 12 h 16 min
